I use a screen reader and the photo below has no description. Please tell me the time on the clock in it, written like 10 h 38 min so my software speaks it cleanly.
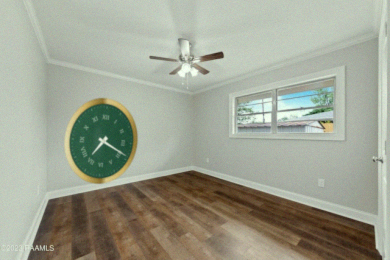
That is 7 h 19 min
